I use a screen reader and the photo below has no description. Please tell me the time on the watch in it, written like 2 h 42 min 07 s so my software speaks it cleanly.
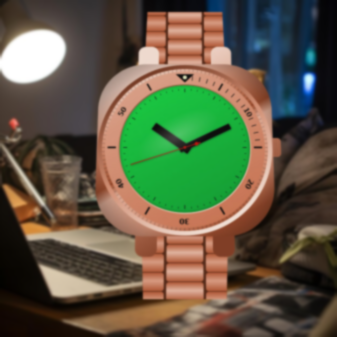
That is 10 h 10 min 42 s
